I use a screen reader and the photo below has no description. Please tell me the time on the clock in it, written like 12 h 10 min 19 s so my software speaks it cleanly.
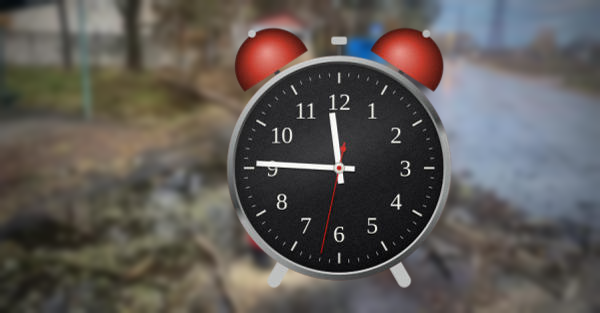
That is 11 h 45 min 32 s
